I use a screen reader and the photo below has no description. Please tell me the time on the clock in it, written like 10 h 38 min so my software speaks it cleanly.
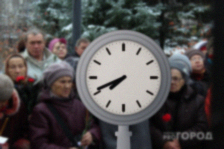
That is 7 h 41 min
